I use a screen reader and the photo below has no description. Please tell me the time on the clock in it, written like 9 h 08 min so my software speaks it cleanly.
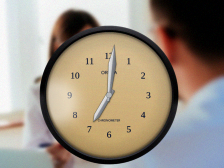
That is 7 h 01 min
